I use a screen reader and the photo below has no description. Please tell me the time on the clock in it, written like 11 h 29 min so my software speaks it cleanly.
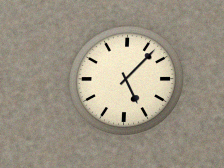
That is 5 h 07 min
